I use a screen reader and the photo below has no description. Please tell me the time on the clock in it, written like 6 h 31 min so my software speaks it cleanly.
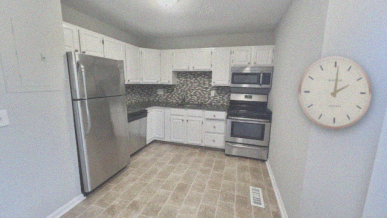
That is 2 h 01 min
